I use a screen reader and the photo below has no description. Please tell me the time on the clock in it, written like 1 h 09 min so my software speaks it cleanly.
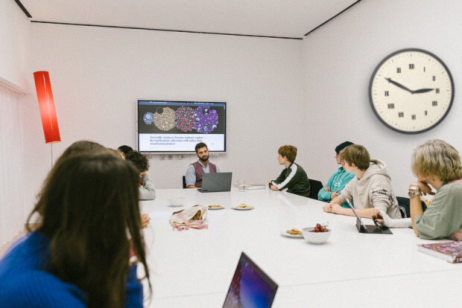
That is 2 h 50 min
